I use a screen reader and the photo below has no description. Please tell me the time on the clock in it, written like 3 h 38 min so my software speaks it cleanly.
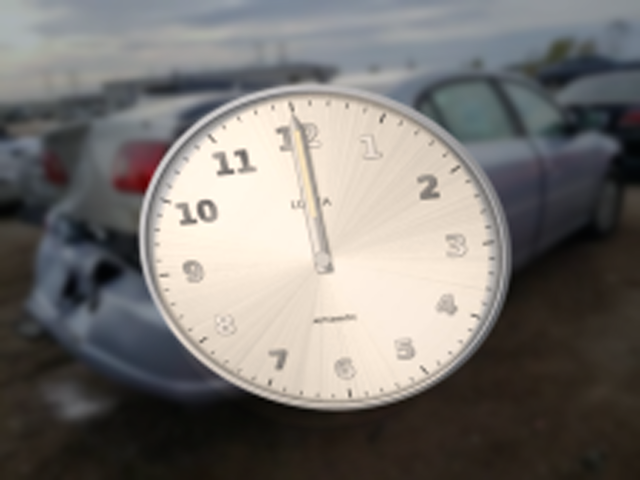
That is 12 h 00 min
